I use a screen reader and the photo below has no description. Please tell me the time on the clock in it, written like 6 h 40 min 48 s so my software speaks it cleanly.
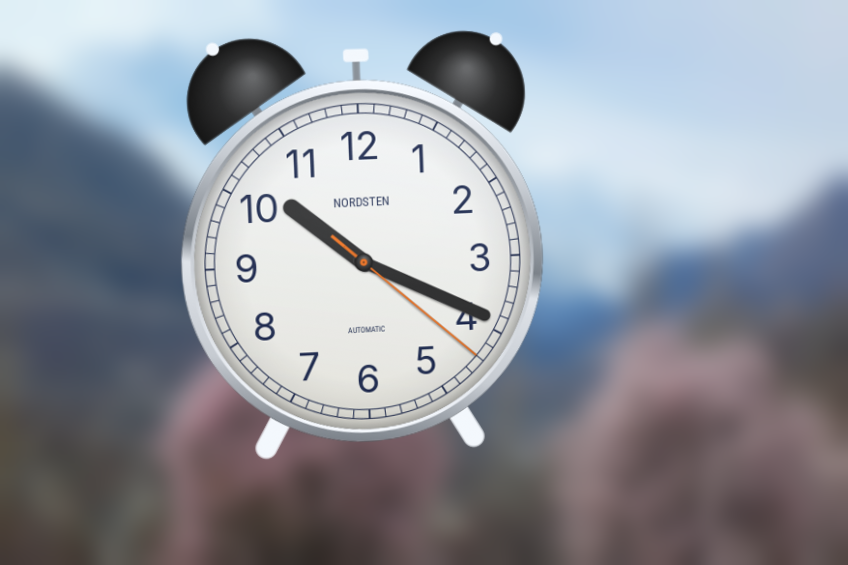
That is 10 h 19 min 22 s
